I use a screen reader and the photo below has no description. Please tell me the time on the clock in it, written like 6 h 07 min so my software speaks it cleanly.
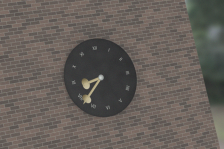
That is 8 h 38 min
